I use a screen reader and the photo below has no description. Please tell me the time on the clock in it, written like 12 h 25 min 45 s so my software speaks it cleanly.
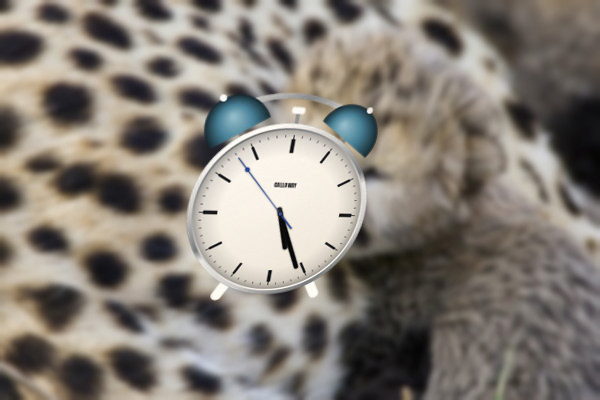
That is 5 h 25 min 53 s
